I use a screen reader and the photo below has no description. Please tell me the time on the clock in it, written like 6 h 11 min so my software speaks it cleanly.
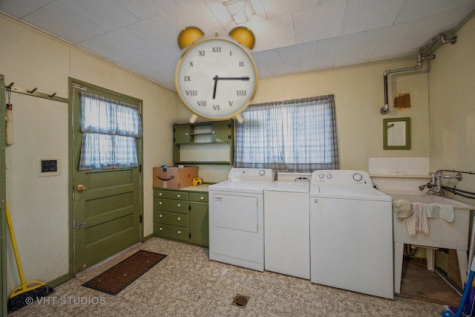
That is 6 h 15 min
